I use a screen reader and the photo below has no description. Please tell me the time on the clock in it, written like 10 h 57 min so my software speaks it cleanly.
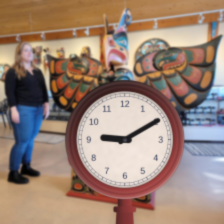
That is 9 h 10 min
